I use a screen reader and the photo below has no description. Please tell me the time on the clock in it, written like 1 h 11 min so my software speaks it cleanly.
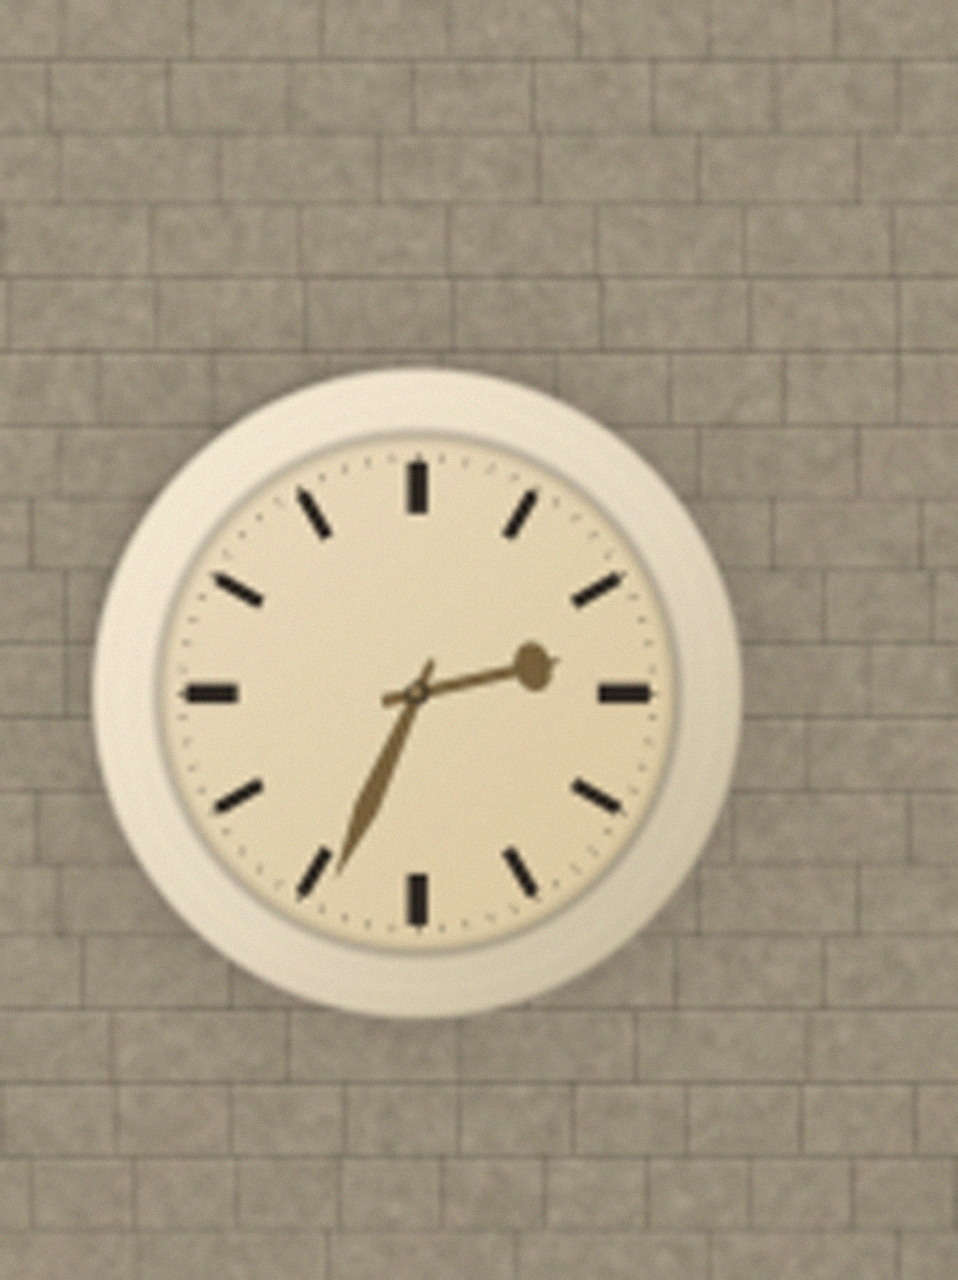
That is 2 h 34 min
